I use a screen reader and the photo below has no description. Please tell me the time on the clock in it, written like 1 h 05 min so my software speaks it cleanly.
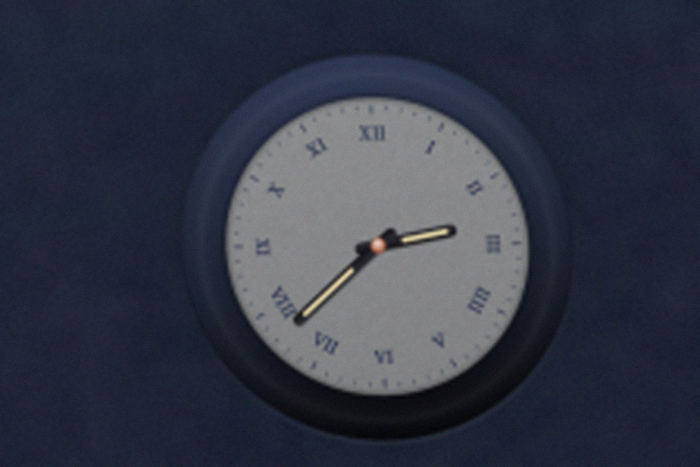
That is 2 h 38 min
